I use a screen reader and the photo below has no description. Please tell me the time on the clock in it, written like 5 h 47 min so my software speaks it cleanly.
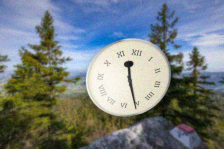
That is 11 h 26 min
